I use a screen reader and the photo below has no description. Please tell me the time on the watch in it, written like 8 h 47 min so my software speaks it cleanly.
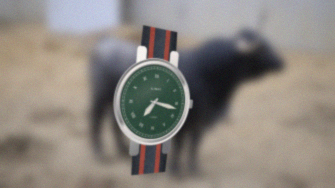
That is 7 h 17 min
